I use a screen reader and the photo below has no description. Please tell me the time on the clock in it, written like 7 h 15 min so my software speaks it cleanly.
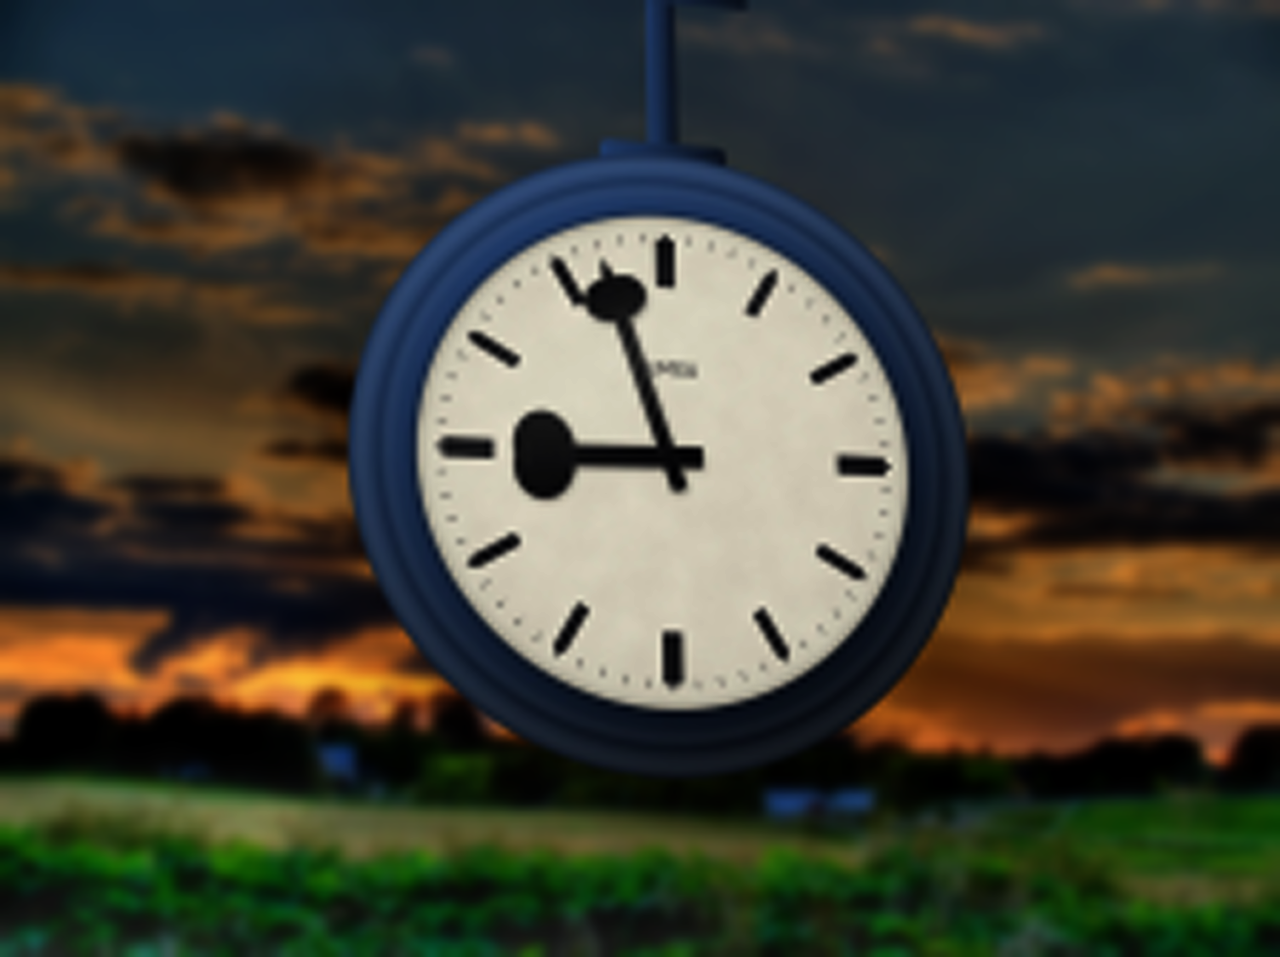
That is 8 h 57 min
